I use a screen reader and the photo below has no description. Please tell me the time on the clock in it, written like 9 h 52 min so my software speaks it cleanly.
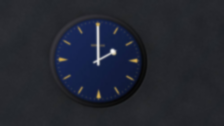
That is 2 h 00 min
